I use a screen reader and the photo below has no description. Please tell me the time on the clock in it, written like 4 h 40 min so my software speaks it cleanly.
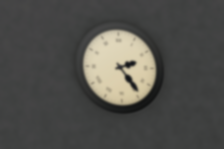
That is 2 h 24 min
